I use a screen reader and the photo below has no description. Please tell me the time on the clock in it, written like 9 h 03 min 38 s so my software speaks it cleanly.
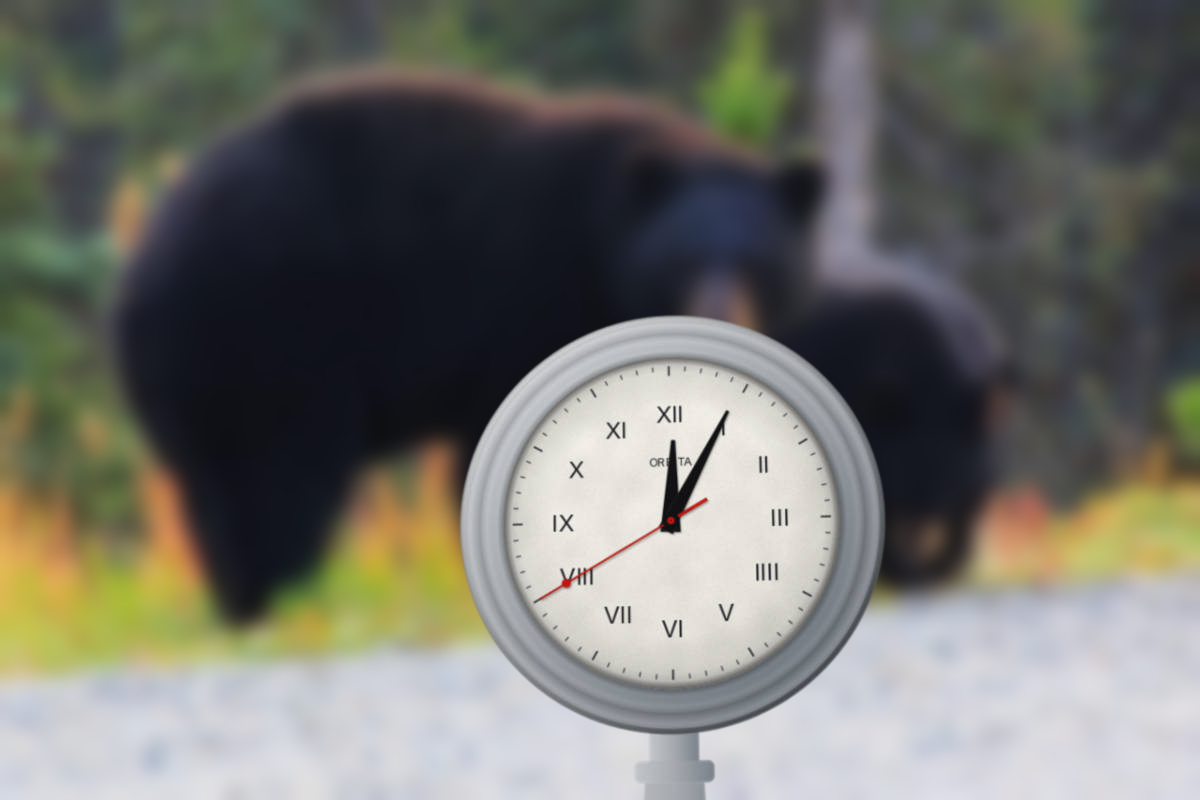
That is 12 h 04 min 40 s
